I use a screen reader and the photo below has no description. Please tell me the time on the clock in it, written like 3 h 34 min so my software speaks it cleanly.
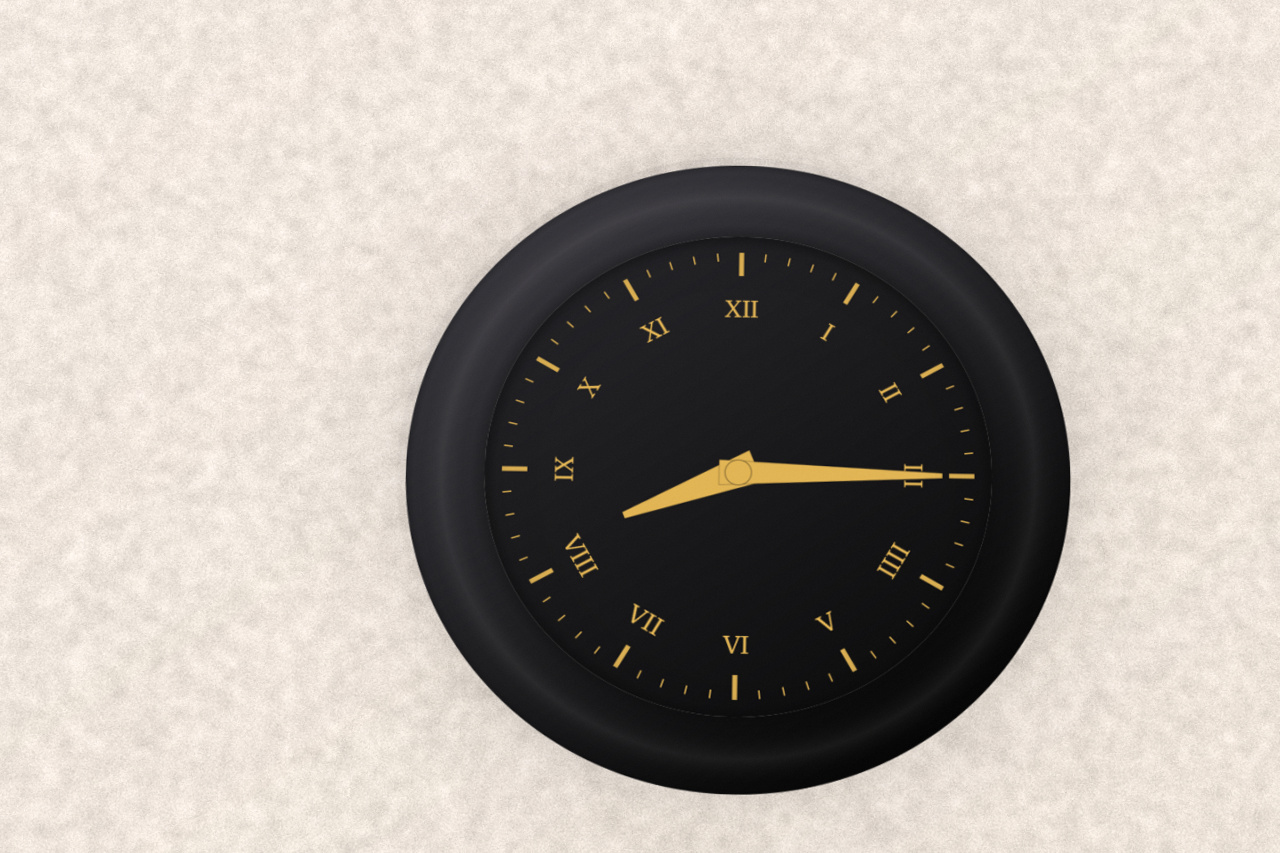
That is 8 h 15 min
